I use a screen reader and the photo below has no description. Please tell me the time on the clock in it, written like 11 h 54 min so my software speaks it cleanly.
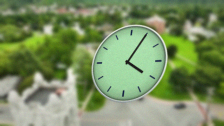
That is 4 h 05 min
